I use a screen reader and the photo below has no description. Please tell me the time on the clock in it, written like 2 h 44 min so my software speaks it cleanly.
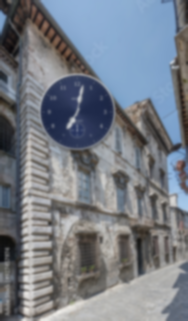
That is 7 h 02 min
